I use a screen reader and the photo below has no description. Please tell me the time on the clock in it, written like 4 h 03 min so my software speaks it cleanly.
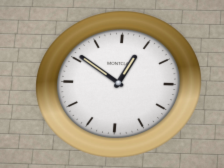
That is 12 h 51 min
